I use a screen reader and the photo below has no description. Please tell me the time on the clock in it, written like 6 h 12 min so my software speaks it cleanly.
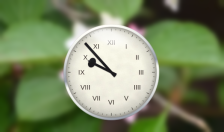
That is 9 h 53 min
